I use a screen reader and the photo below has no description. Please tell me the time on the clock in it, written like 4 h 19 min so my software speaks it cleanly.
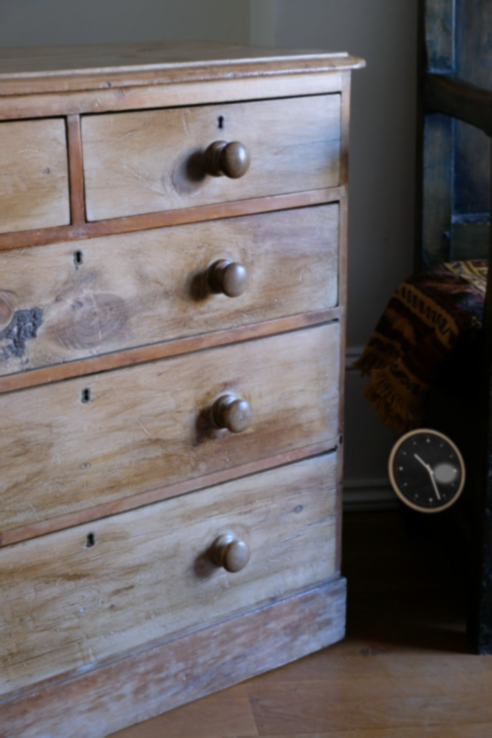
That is 10 h 27 min
